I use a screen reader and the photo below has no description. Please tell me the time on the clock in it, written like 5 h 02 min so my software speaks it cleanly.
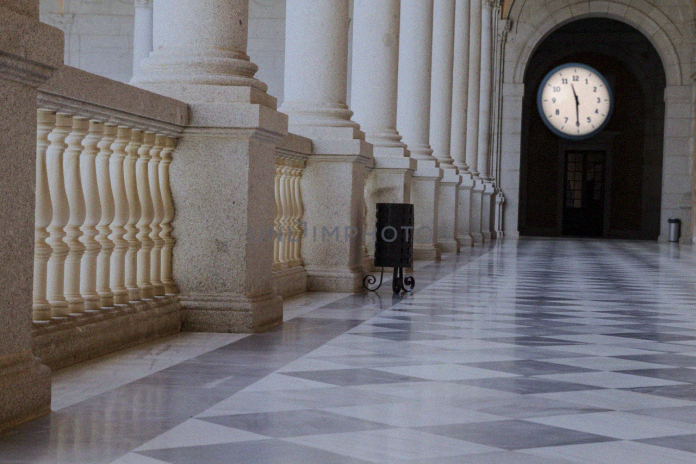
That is 11 h 30 min
